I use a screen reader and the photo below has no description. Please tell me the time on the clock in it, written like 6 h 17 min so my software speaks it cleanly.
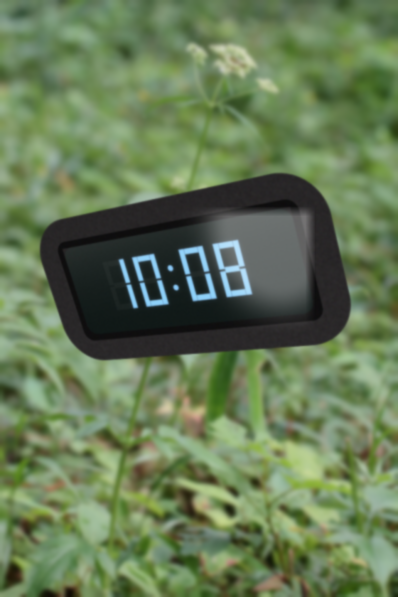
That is 10 h 08 min
